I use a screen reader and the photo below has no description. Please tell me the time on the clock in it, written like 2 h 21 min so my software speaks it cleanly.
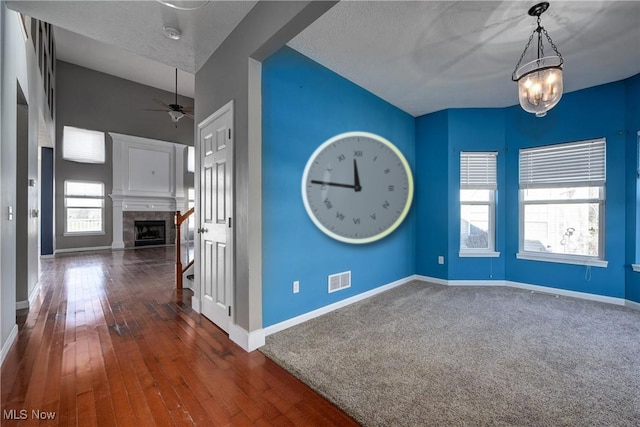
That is 11 h 46 min
